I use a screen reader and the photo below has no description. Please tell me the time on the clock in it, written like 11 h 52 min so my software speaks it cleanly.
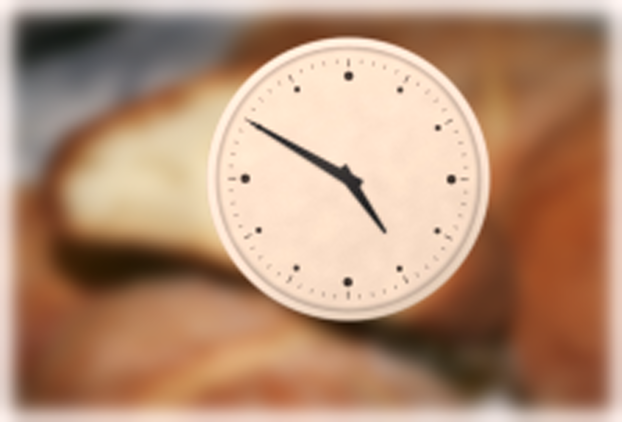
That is 4 h 50 min
